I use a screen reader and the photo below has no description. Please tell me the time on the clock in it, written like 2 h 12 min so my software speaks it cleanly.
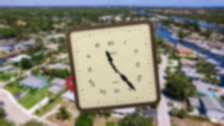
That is 11 h 24 min
